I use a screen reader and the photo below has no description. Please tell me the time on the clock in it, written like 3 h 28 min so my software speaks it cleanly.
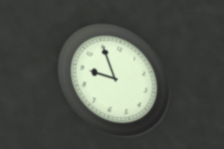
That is 8 h 55 min
